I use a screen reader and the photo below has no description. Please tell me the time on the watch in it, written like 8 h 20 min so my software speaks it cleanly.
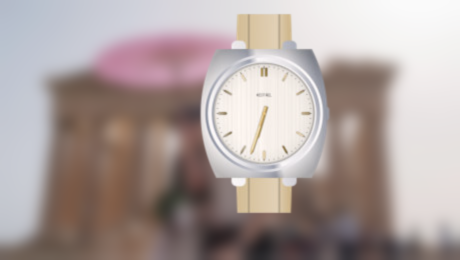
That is 6 h 33 min
